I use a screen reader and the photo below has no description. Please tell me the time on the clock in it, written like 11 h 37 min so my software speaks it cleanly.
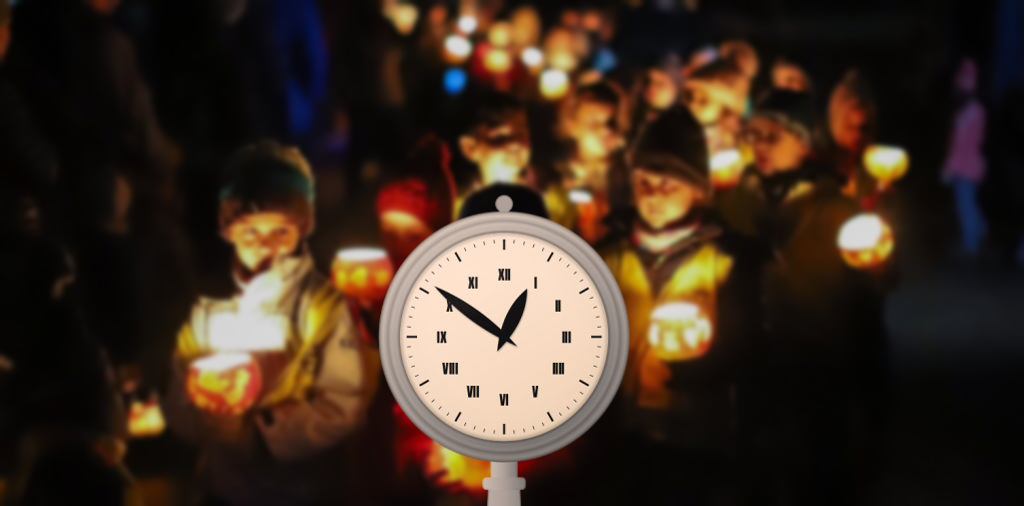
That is 12 h 51 min
